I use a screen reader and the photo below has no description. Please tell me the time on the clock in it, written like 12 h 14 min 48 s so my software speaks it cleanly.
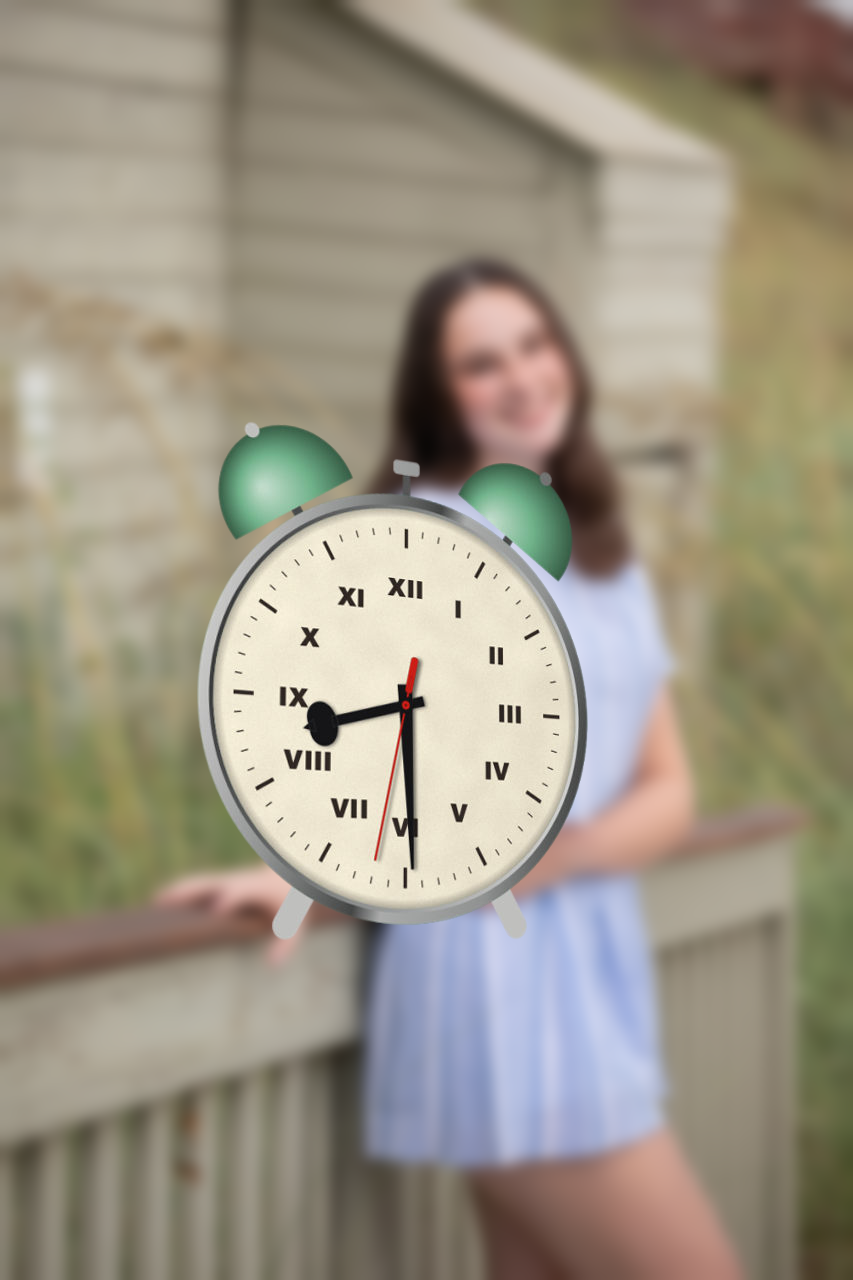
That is 8 h 29 min 32 s
